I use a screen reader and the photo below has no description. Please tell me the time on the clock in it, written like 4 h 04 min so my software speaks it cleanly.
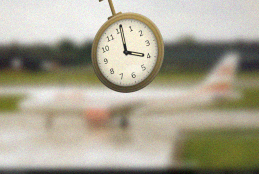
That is 4 h 01 min
